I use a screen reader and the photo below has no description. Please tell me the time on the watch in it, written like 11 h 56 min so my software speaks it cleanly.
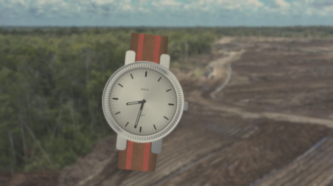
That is 8 h 32 min
